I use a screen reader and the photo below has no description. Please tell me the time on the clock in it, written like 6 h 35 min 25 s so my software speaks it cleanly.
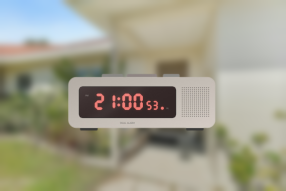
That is 21 h 00 min 53 s
